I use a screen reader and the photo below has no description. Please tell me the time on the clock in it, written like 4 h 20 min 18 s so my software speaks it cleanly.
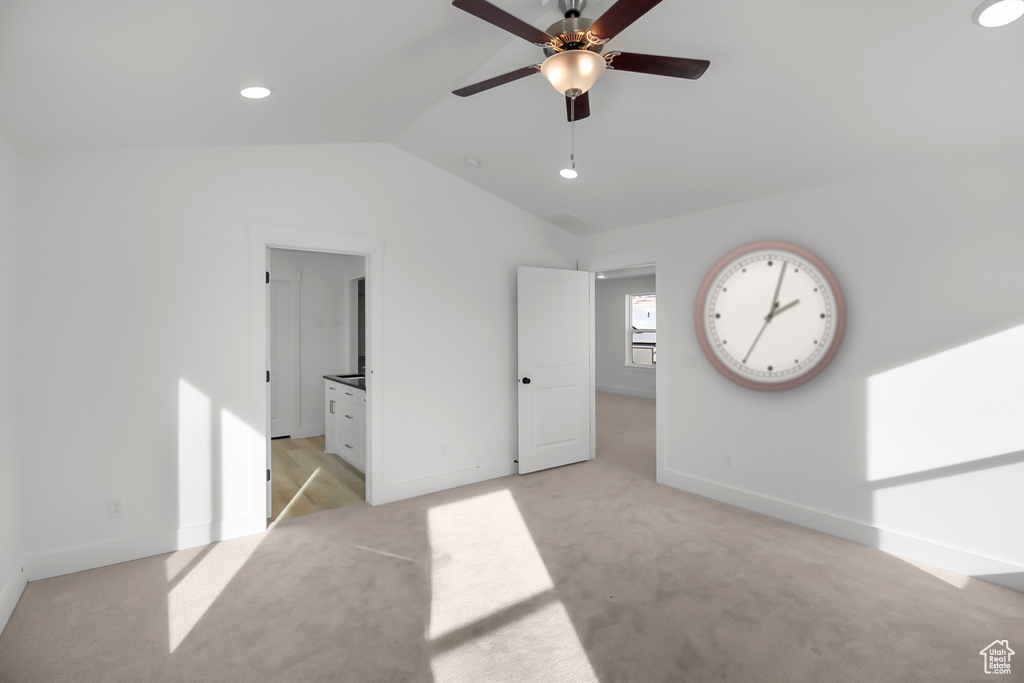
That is 2 h 02 min 35 s
